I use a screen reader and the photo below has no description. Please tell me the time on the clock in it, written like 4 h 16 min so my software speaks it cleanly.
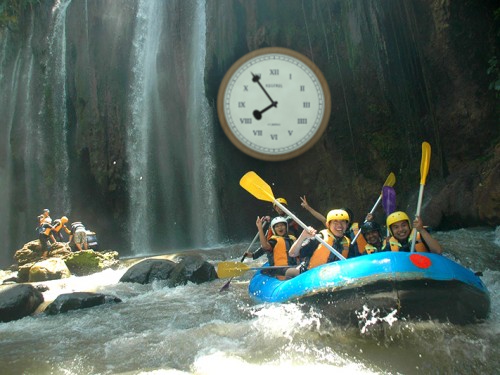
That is 7 h 54 min
